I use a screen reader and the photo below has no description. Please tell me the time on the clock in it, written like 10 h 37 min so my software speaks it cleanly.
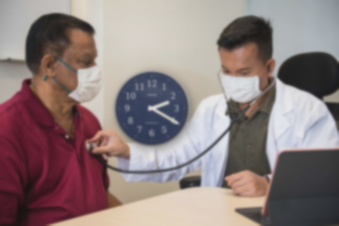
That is 2 h 20 min
